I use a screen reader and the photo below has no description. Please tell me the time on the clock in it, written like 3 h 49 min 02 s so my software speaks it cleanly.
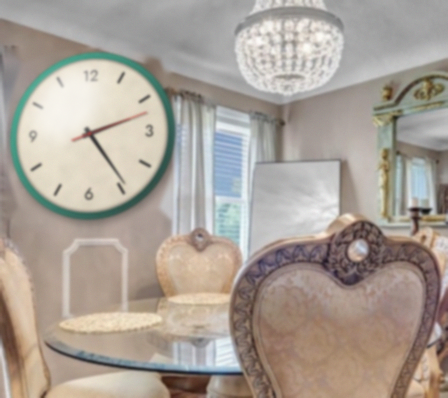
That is 2 h 24 min 12 s
